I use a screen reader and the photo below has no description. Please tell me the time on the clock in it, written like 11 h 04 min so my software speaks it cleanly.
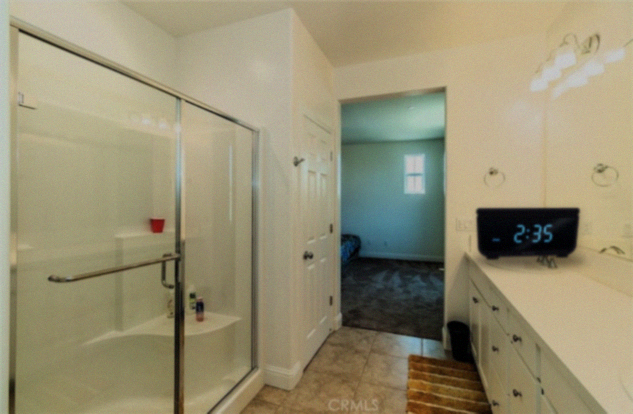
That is 2 h 35 min
